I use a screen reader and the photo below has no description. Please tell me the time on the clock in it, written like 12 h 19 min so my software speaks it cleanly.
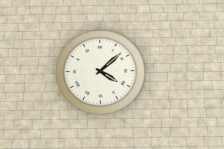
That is 4 h 08 min
